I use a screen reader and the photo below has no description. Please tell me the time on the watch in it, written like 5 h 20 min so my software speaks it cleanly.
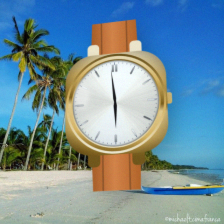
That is 5 h 59 min
